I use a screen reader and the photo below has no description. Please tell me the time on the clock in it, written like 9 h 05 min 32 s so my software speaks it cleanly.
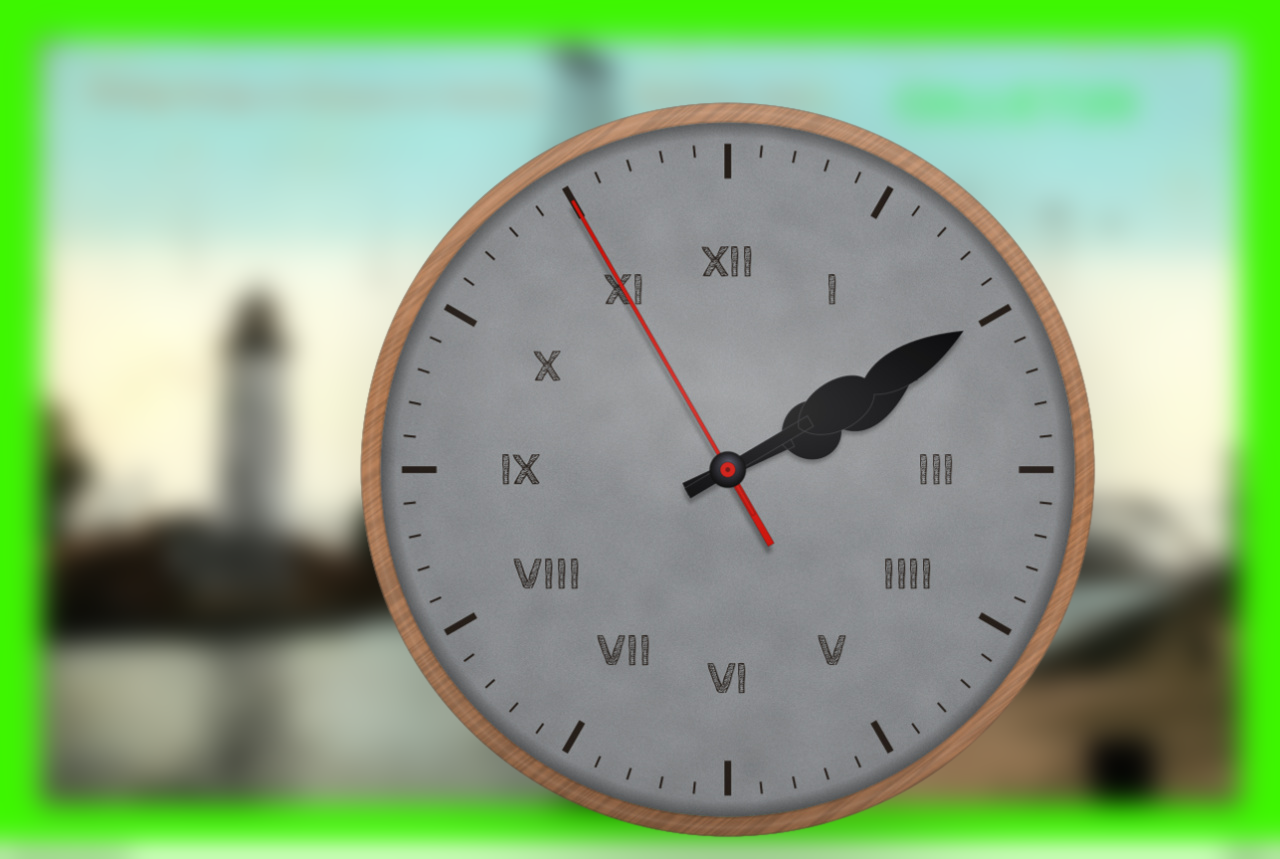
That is 2 h 09 min 55 s
